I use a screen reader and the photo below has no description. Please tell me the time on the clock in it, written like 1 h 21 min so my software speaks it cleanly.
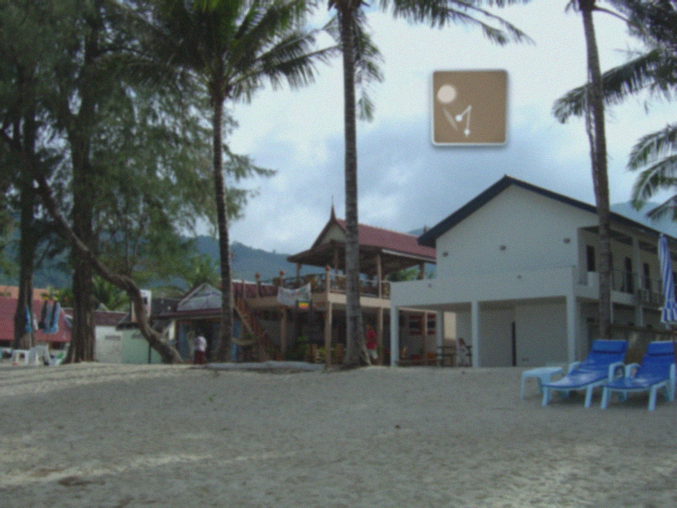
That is 7 h 31 min
